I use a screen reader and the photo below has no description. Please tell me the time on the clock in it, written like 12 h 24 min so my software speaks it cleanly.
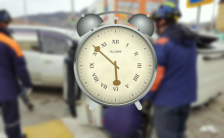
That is 5 h 52 min
